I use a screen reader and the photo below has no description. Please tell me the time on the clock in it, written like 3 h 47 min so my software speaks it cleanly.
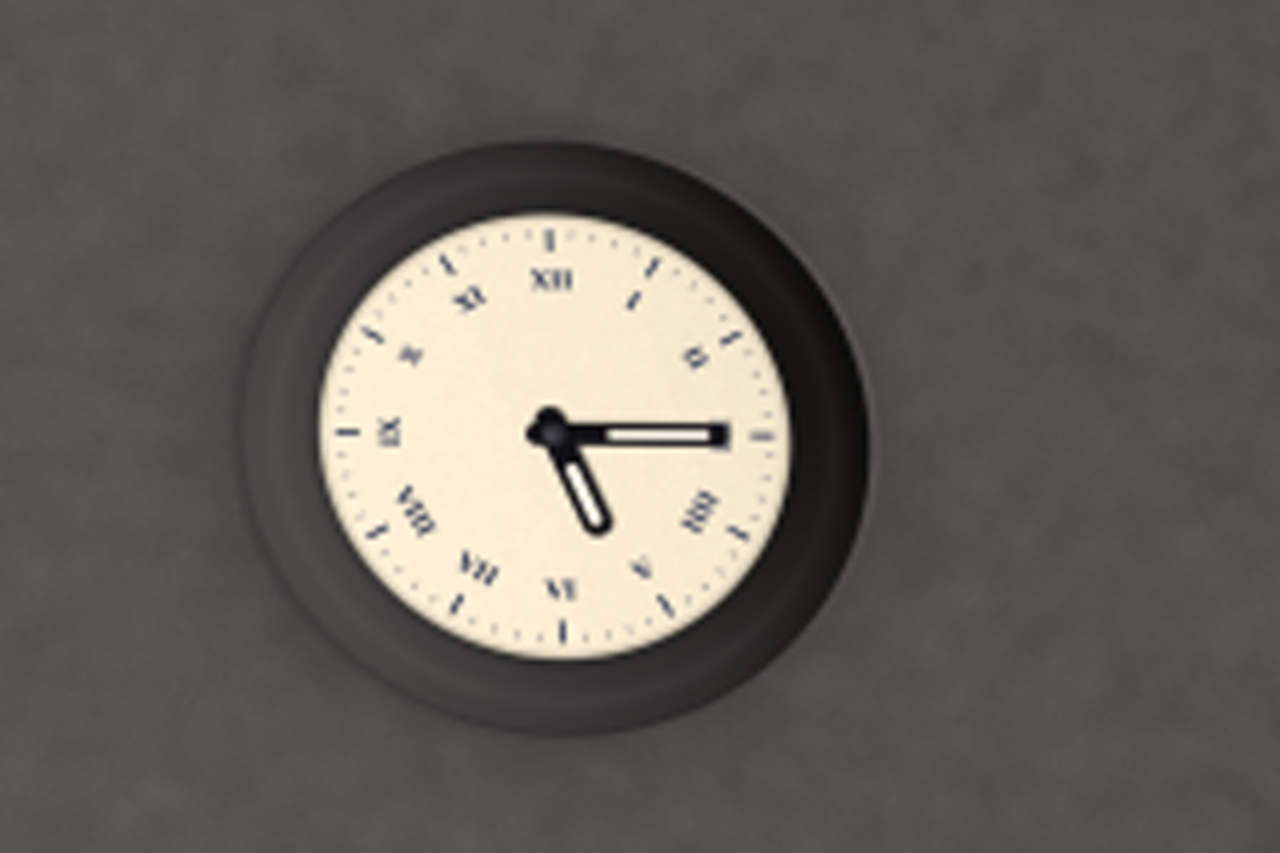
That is 5 h 15 min
